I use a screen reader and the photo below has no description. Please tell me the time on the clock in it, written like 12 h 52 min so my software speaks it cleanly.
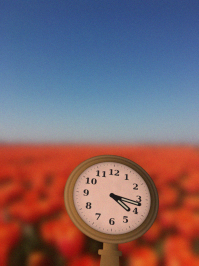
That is 4 h 17 min
